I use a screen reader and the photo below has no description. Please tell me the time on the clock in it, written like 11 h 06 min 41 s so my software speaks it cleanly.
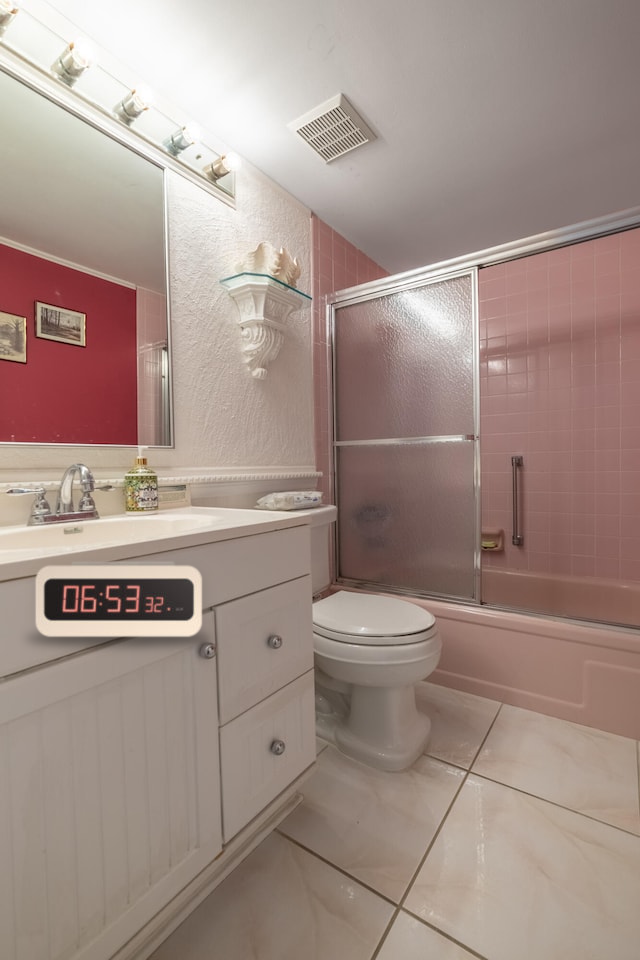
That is 6 h 53 min 32 s
